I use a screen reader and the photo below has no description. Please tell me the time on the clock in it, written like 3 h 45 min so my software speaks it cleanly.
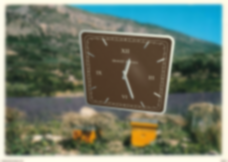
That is 12 h 27 min
